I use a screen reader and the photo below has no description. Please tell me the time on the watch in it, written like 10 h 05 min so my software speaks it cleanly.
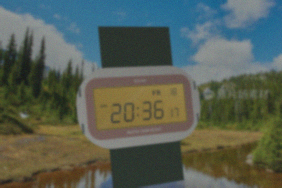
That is 20 h 36 min
